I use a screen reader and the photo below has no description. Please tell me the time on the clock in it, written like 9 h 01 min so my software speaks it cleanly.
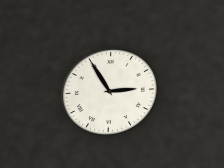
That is 2 h 55 min
